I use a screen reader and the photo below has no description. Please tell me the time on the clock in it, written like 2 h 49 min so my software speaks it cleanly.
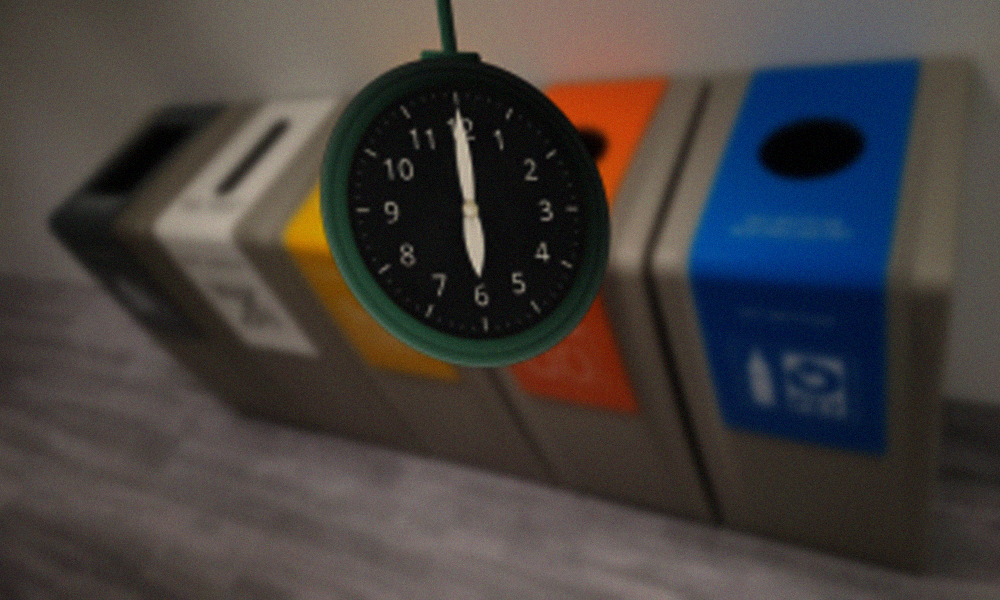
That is 6 h 00 min
